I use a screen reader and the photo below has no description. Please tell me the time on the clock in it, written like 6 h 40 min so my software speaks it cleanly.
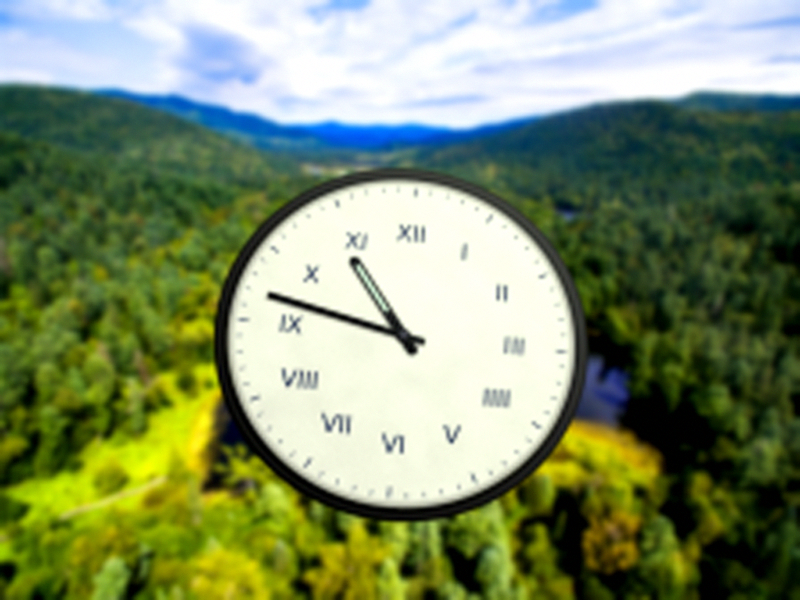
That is 10 h 47 min
